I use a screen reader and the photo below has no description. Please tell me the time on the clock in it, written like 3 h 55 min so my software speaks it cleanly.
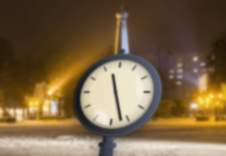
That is 11 h 27 min
